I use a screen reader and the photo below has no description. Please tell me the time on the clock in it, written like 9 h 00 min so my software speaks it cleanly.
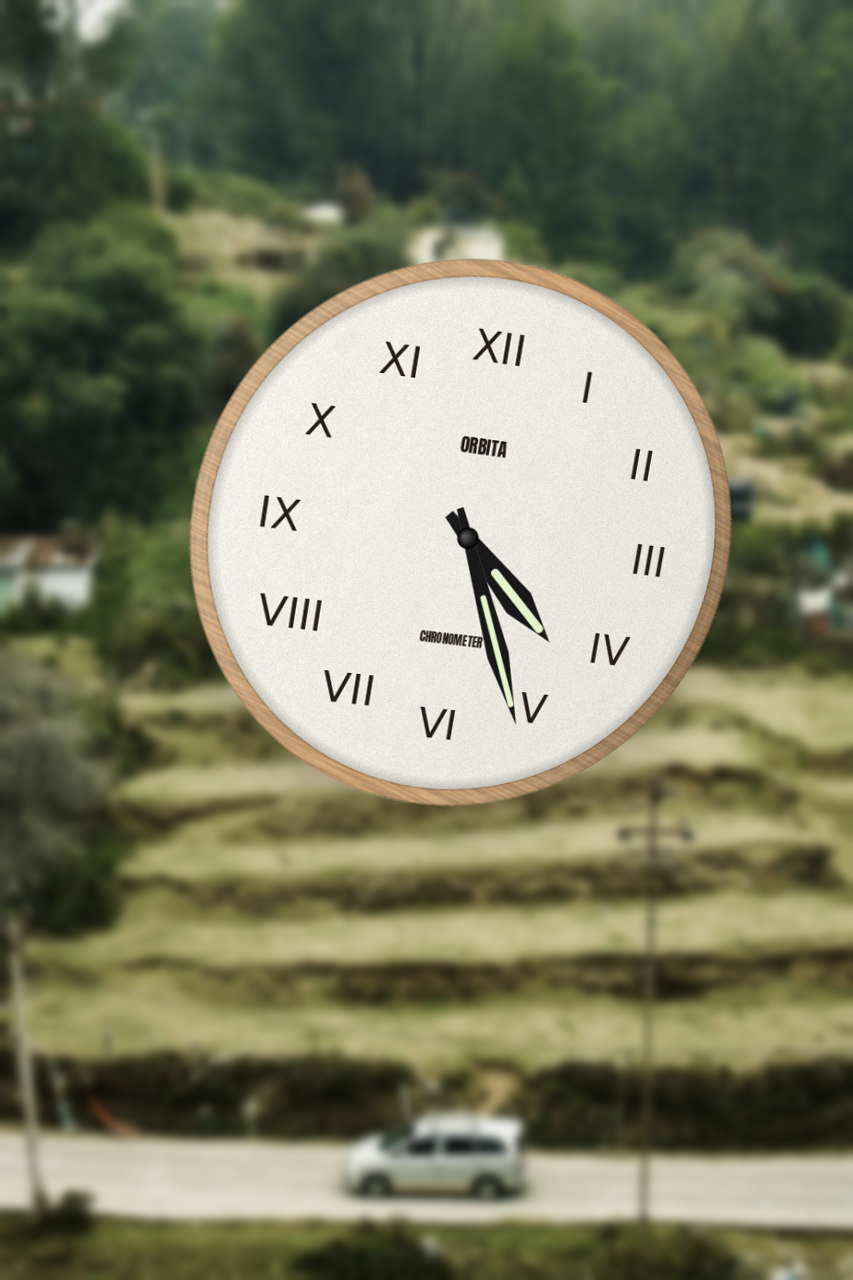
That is 4 h 26 min
